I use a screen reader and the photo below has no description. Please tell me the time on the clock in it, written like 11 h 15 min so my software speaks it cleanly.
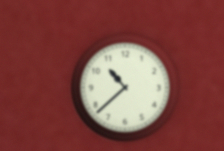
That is 10 h 38 min
